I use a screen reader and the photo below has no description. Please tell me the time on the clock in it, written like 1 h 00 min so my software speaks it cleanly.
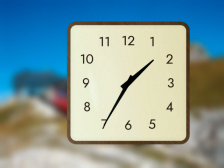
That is 1 h 35 min
